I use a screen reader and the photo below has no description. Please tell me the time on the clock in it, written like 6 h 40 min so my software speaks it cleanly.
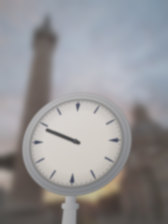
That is 9 h 49 min
